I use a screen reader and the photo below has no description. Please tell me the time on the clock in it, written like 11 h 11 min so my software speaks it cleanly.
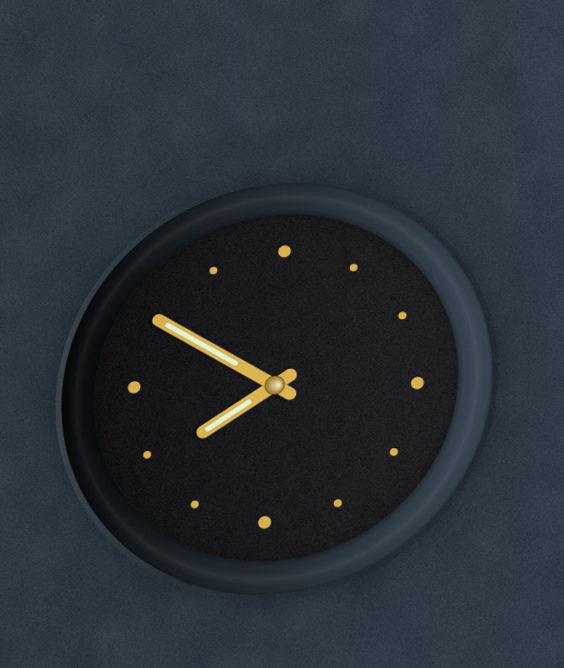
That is 7 h 50 min
